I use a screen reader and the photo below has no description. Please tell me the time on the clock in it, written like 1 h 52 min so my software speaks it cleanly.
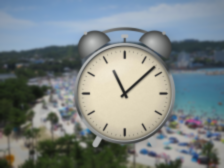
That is 11 h 08 min
